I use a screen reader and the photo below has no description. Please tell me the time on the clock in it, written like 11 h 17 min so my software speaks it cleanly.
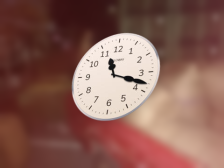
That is 11 h 18 min
